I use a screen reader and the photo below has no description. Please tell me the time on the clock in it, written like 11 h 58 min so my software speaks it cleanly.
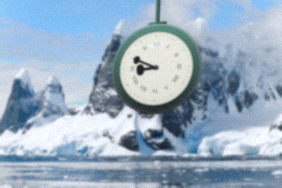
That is 8 h 49 min
